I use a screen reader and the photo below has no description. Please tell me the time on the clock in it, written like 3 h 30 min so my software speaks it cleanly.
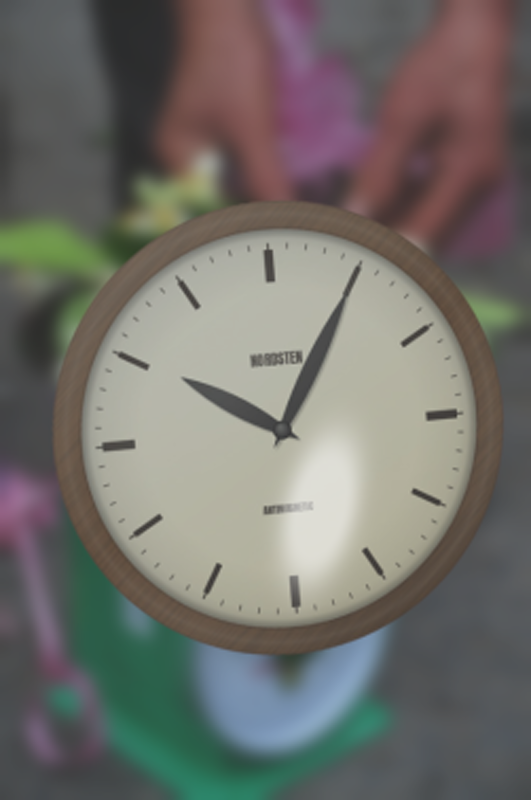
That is 10 h 05 min
